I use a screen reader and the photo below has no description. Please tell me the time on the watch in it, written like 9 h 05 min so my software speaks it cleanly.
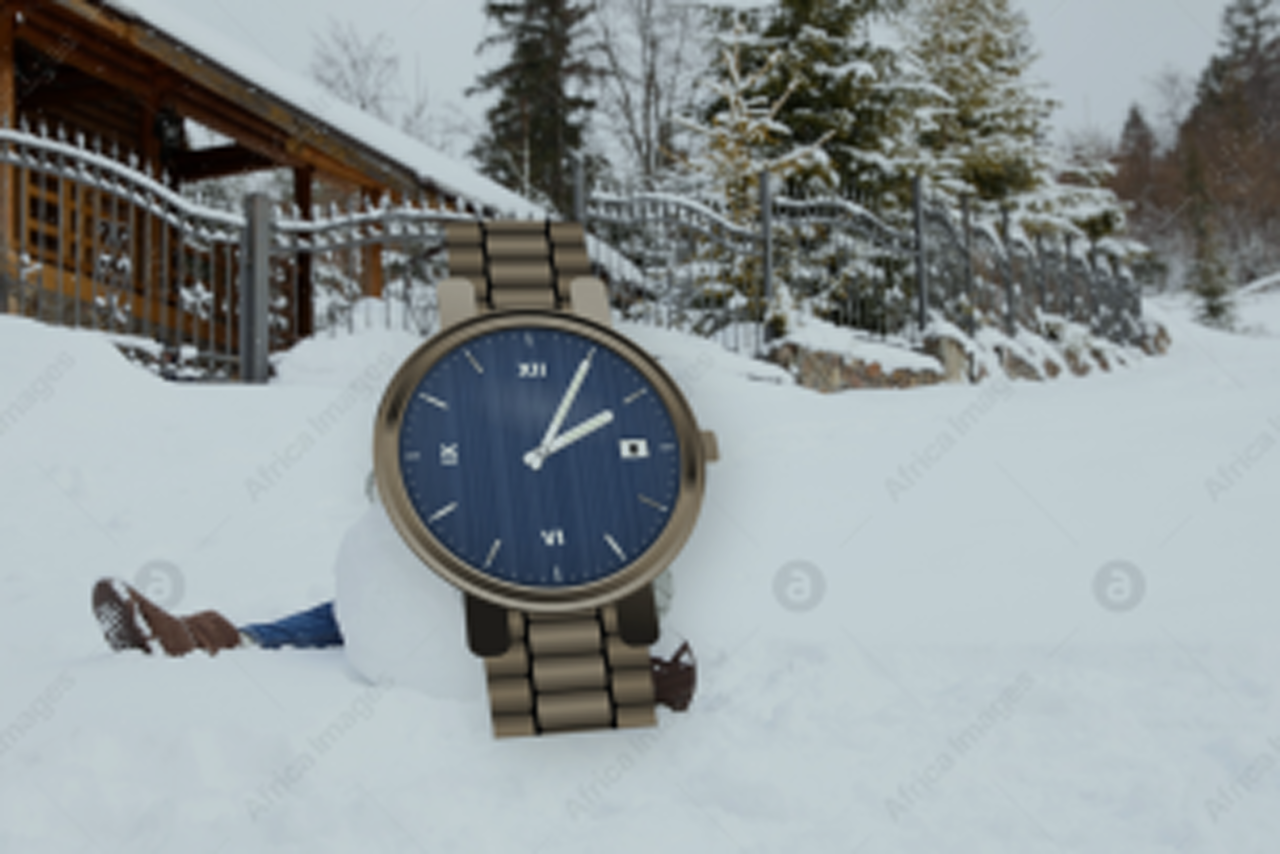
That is 2 h 05 min
